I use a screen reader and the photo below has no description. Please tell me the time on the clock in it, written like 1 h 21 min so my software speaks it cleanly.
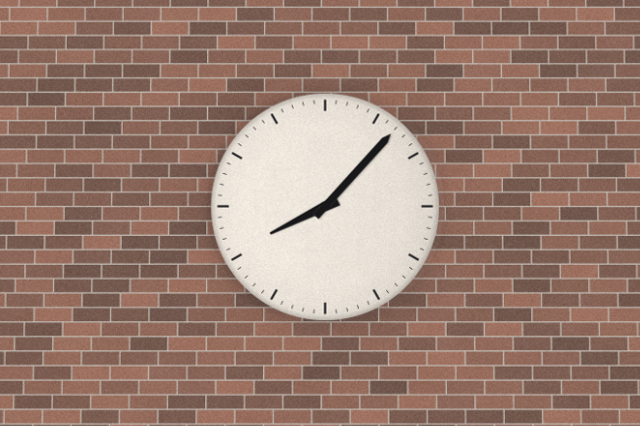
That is 8 h 07 min
